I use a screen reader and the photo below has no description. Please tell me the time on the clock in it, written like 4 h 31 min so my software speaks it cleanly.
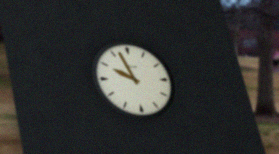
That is 9 h 57 min
